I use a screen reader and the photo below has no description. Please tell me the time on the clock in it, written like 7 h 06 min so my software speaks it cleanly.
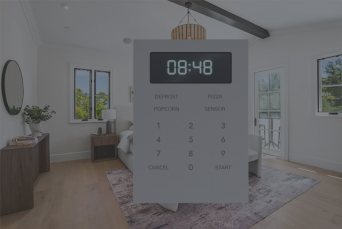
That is 8 h 48 min
